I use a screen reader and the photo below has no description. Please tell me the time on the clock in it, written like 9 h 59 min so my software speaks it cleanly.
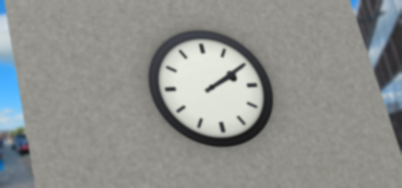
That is 2 h 10 min
